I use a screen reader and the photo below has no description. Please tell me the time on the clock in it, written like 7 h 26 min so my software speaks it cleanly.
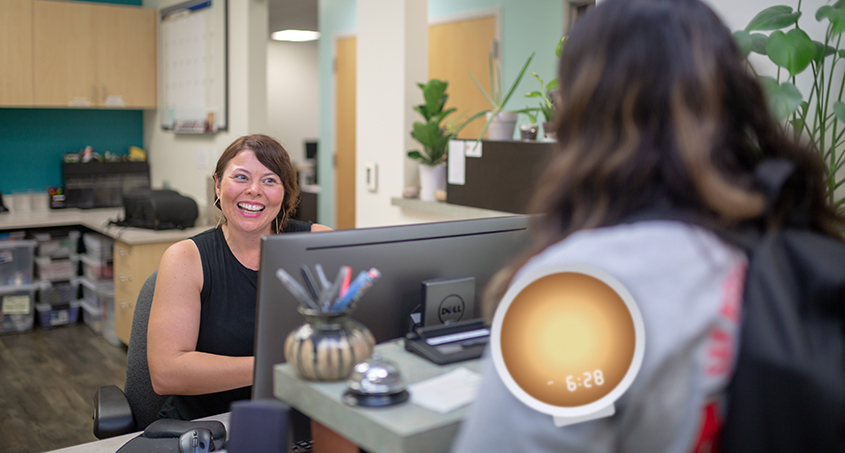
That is 6 h 28 min
